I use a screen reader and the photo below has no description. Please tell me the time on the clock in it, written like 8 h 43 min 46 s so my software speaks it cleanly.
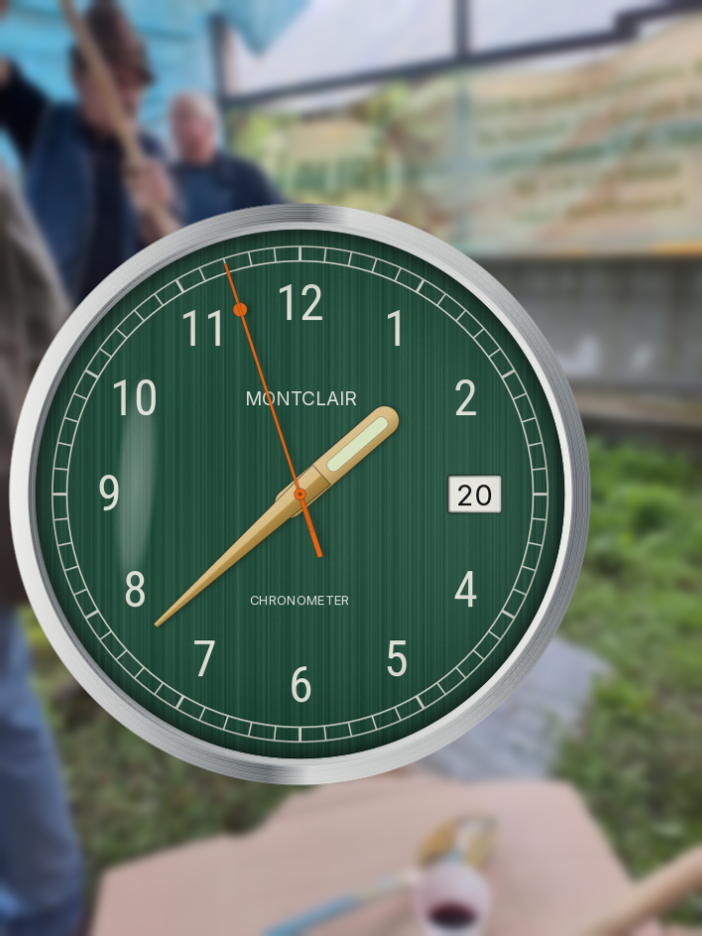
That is 1 h 37 min 57 s
